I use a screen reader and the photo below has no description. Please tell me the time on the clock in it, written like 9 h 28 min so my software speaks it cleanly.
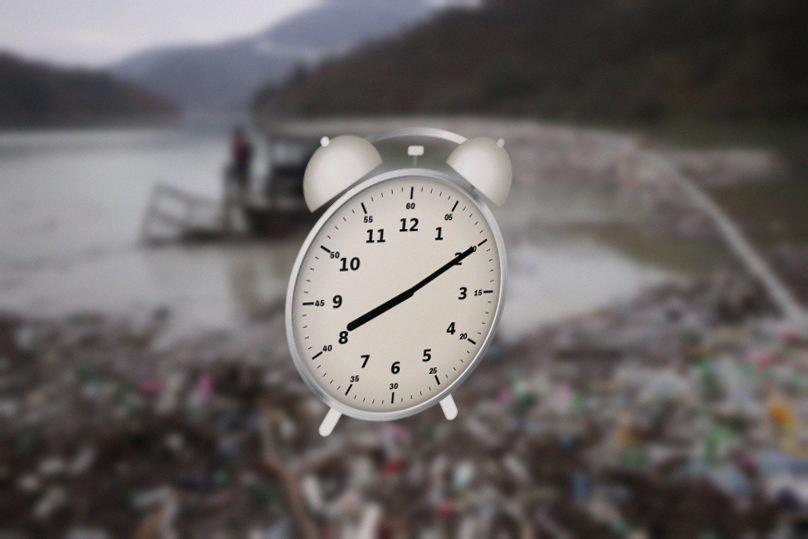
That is 8 h 10 min
